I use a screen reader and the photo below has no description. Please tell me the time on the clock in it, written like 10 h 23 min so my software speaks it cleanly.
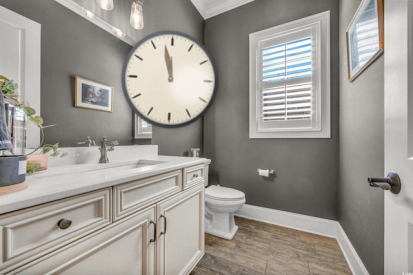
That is 11 h 58 min
